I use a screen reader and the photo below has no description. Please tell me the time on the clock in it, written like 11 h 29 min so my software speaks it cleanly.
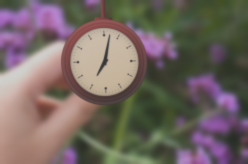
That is 7 h 02 min
